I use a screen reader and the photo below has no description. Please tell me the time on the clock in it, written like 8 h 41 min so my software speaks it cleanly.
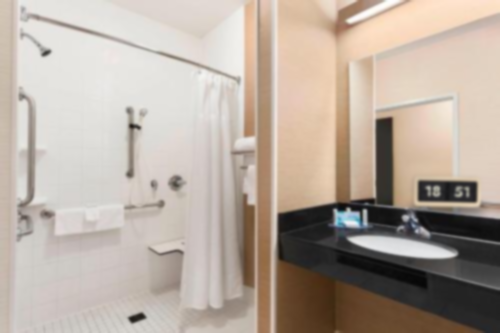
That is 18 h 51 min
